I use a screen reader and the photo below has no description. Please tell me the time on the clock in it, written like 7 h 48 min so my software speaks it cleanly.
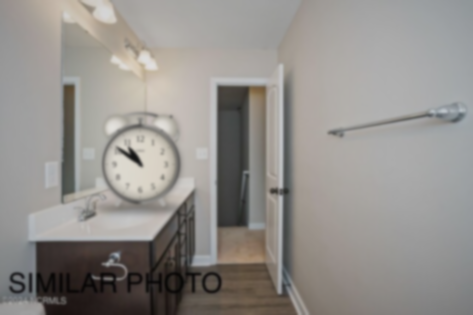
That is 10 h 51 min
